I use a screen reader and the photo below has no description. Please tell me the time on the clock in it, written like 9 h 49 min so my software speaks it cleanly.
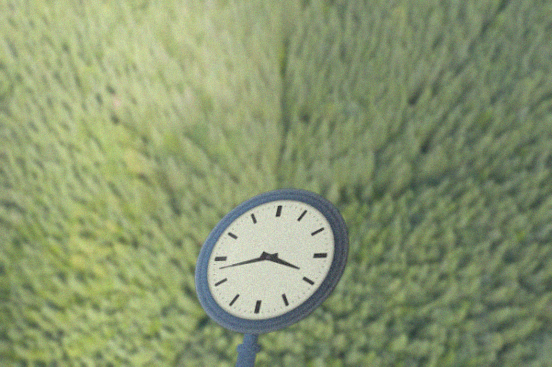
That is 3 h 43 min
